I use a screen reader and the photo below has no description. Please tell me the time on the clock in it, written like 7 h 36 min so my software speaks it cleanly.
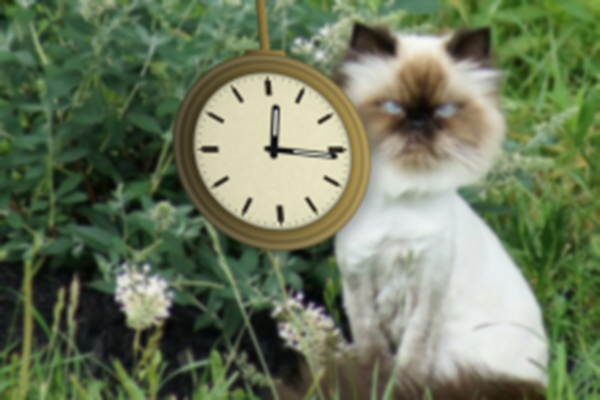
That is 12 h 16 min
